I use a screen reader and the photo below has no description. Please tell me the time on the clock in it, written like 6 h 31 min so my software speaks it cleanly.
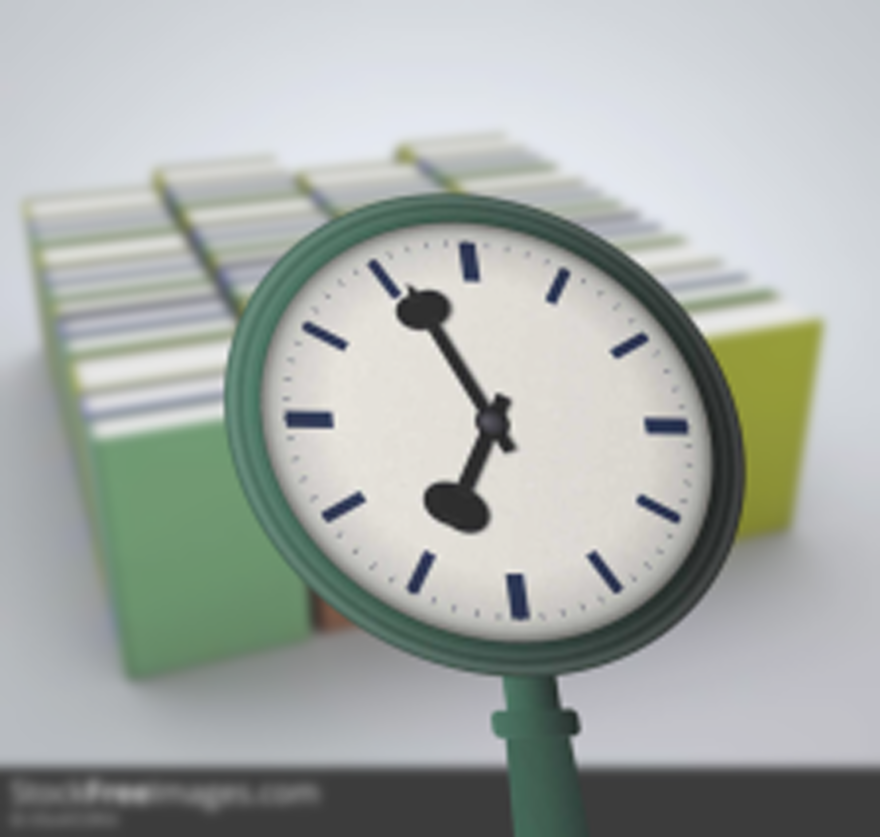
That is 6 h 56 min
